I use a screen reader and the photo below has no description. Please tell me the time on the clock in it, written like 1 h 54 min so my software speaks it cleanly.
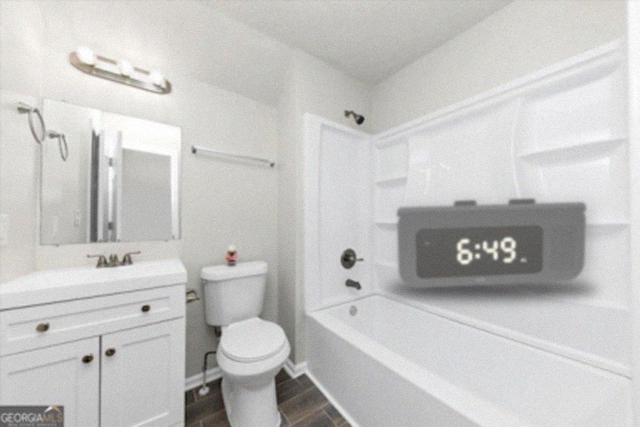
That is 6 h 49 min
